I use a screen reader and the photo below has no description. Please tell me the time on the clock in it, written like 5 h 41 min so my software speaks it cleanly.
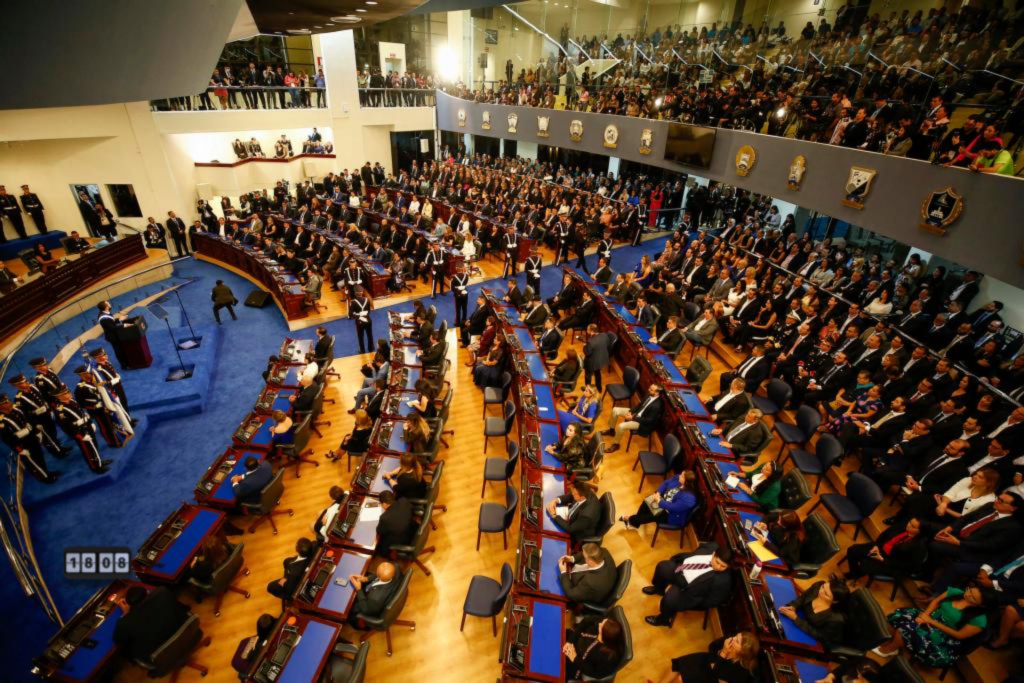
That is 18 h 08 min
